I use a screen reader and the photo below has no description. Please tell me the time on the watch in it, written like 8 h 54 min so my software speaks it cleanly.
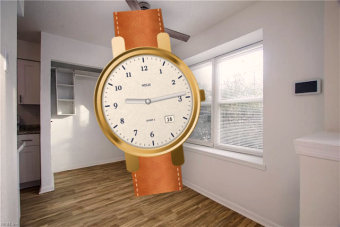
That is 9 h 14 min
